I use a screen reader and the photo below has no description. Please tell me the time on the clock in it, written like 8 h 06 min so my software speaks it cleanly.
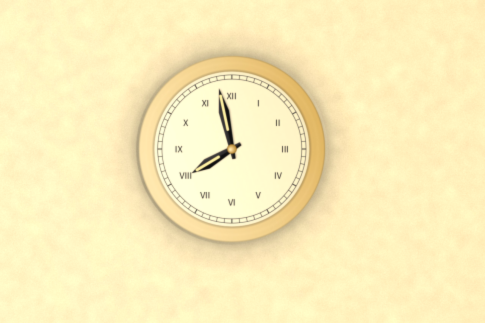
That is 7 h 58 min
